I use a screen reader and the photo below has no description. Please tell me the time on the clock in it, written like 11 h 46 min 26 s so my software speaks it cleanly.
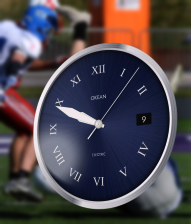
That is 9 h 49 min 07 s
